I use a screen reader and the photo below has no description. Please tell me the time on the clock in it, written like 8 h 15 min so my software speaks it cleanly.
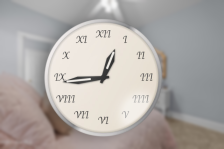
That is 12 h 44 min
